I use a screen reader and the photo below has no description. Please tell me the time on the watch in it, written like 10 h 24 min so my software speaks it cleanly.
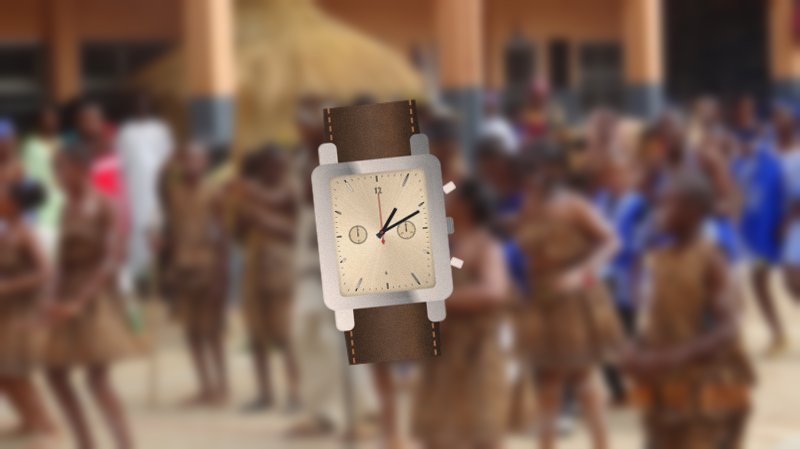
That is 1 h 11 min
